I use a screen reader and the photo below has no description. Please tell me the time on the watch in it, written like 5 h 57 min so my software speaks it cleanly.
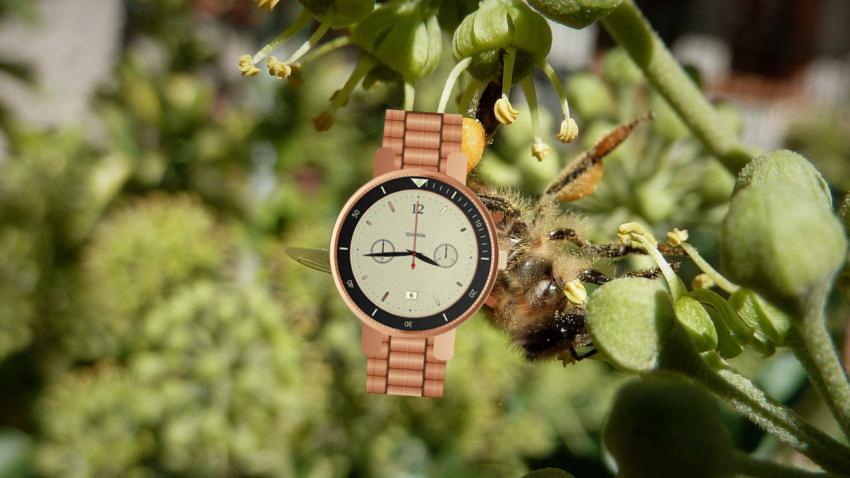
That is 3 h 44 min
